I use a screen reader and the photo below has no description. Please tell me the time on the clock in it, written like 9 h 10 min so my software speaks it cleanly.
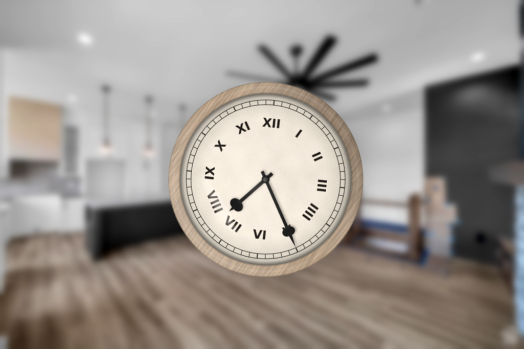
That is 7 h 25 min
